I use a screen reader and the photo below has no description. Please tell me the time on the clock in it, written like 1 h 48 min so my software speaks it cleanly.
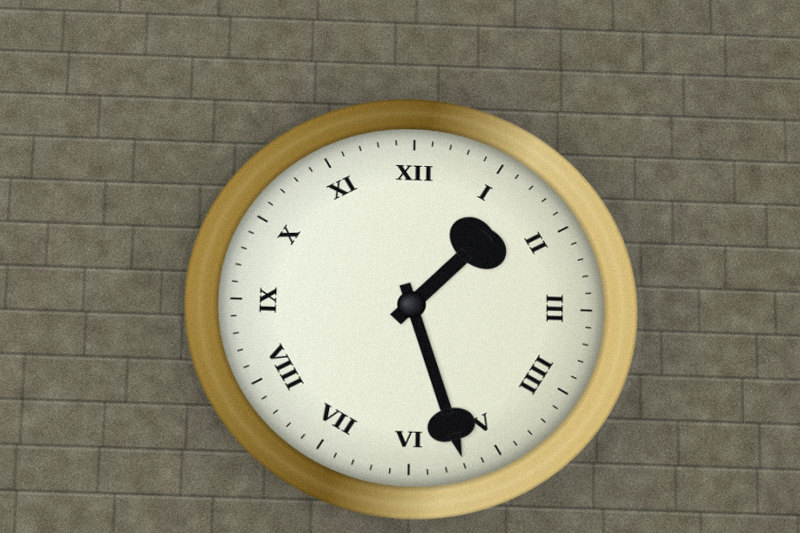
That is 1 h 27 min
